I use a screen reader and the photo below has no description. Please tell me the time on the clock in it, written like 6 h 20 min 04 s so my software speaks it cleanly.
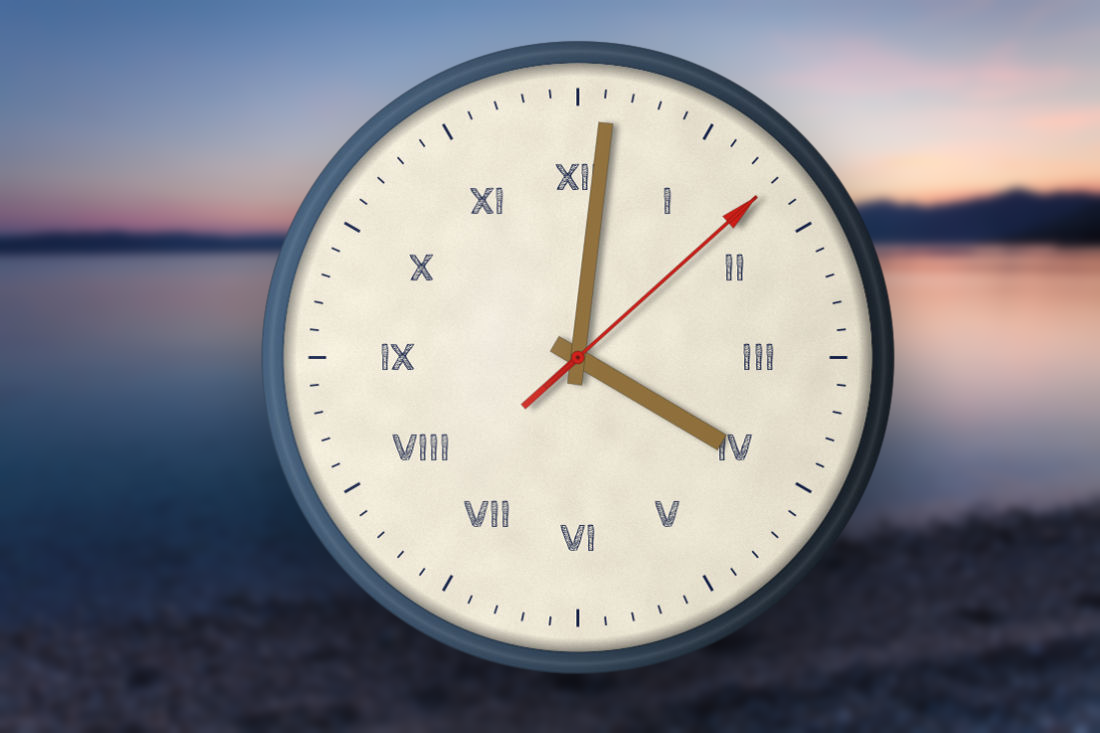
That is 4 h 01 min 08 s
